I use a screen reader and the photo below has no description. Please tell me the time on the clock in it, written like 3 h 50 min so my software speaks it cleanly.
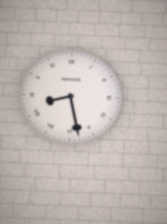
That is 8 h 28 min
